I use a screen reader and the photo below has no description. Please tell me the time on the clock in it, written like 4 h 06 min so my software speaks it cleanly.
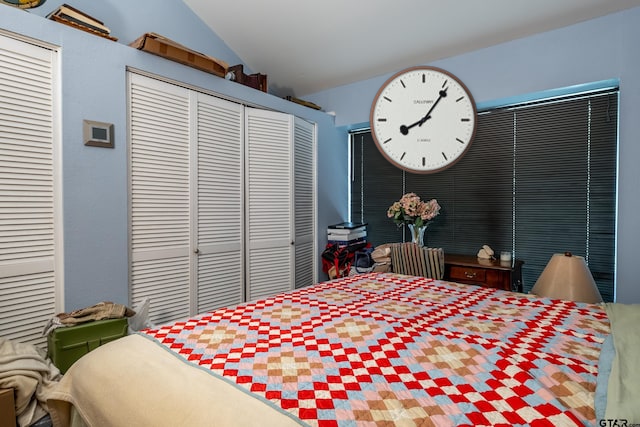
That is 8 h 06 min
